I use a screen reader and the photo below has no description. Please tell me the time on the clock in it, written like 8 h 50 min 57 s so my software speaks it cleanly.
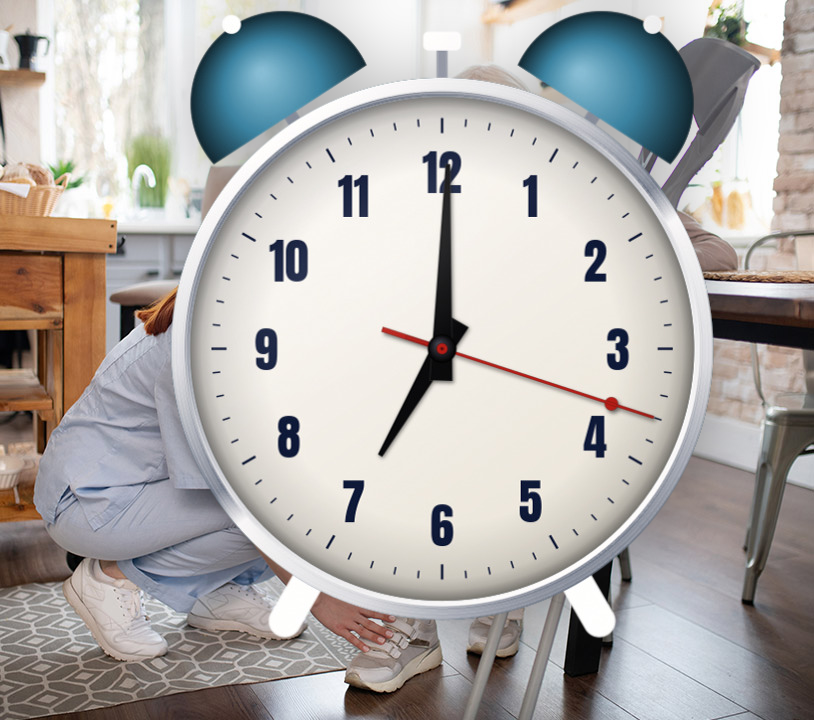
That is 7 h 00 min 18 s
